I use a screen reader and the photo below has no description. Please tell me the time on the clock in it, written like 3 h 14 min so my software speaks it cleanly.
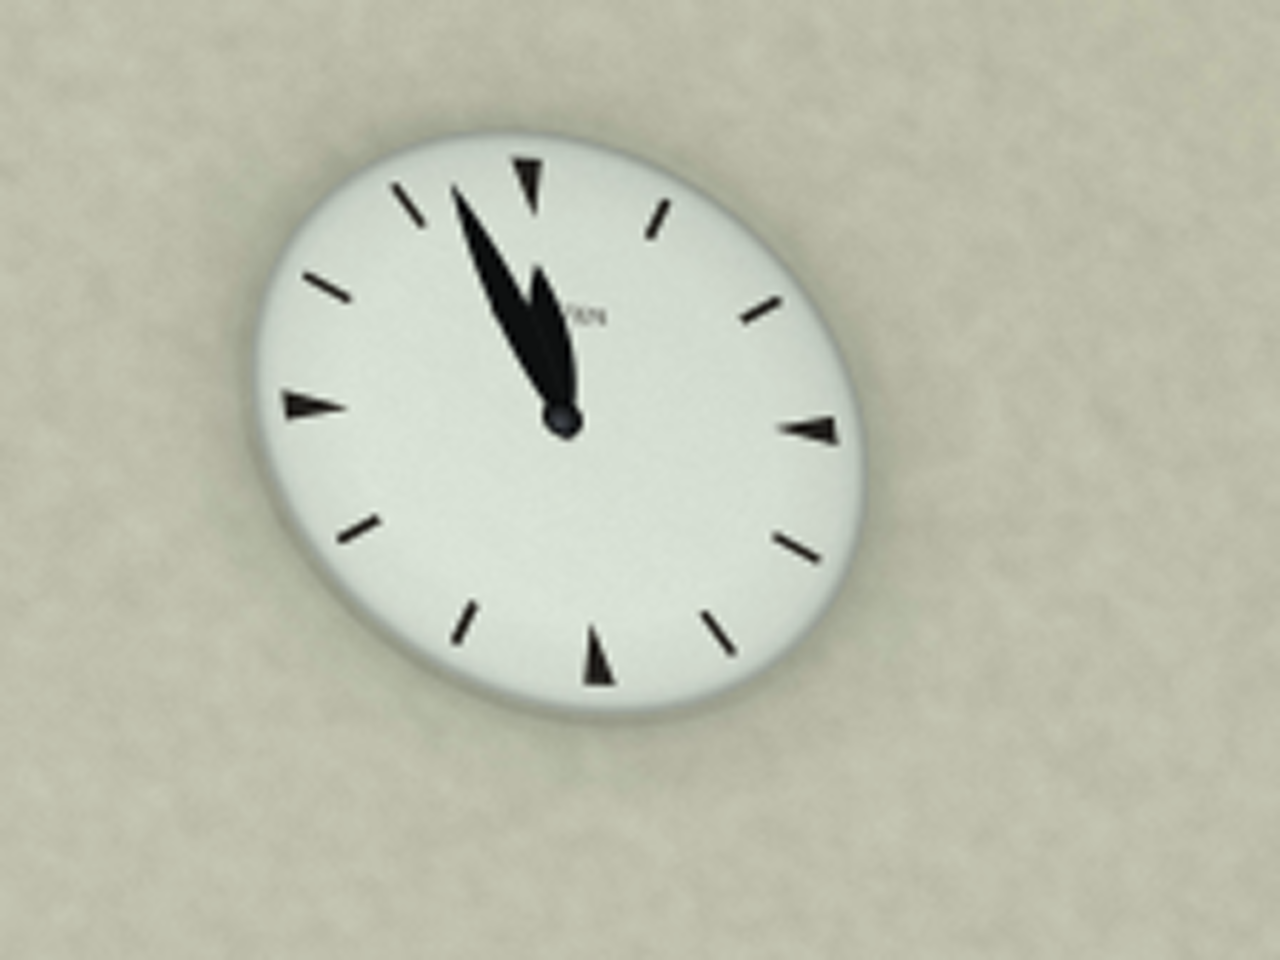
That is 11 h 57 min
